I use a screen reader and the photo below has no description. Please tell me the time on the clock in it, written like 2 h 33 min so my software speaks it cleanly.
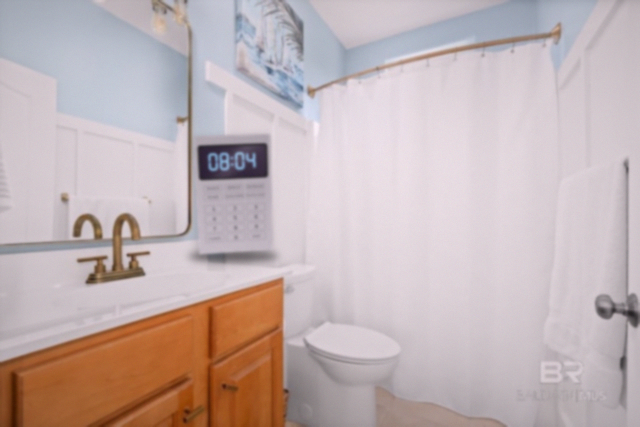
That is 8 h 04 min
